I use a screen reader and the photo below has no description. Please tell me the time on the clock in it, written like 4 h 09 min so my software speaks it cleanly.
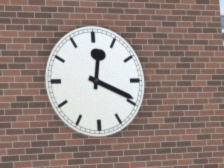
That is 12 h 19 min
